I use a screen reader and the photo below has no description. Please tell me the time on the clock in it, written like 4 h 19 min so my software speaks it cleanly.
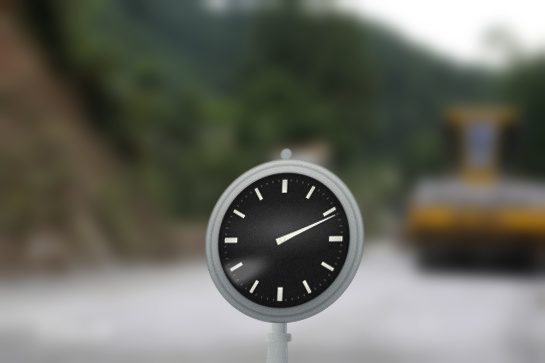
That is 2 h 11 min
